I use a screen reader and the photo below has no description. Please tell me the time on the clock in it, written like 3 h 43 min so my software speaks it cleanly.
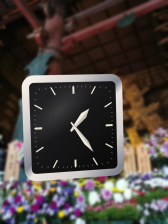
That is 1 h 24 min
